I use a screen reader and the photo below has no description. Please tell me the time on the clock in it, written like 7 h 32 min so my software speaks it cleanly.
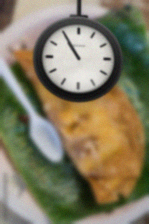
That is 10 h 55 min
